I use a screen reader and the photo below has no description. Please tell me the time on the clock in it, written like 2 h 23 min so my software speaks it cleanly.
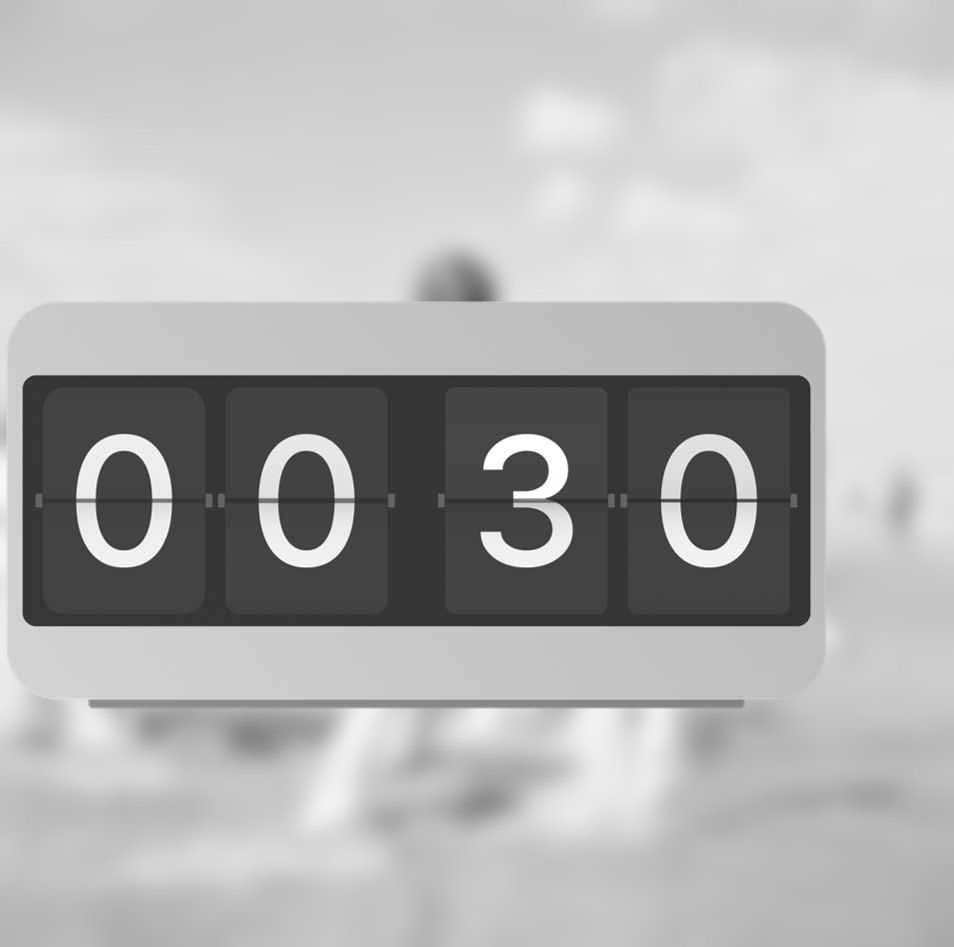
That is 0 h 30 min
